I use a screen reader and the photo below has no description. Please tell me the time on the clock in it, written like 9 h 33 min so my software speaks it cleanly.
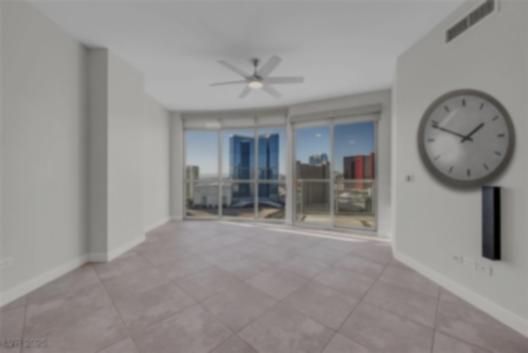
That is 1 h 49 min
